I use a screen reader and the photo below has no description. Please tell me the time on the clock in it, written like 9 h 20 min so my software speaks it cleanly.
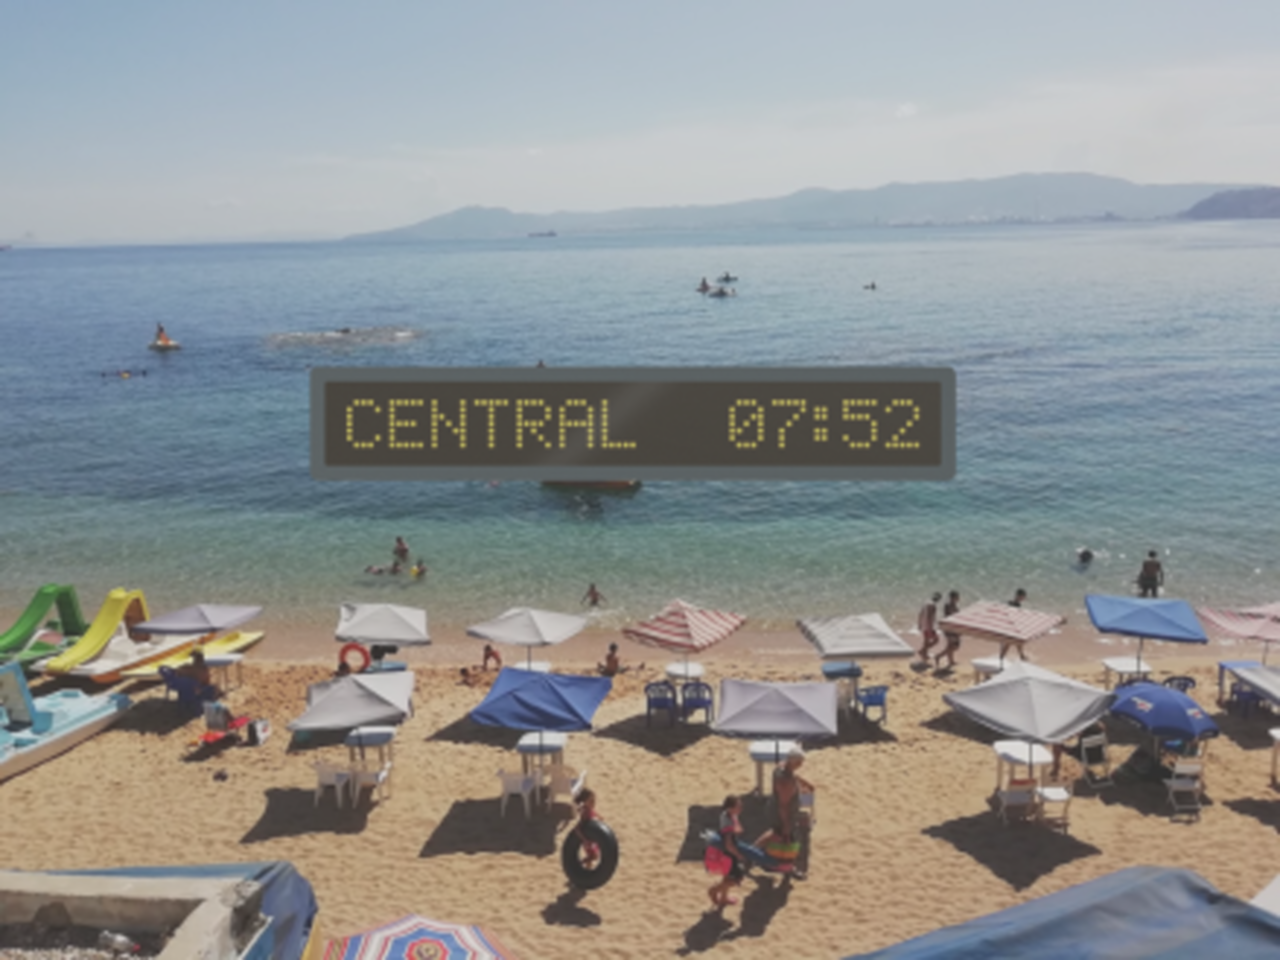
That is 7 h 52 min
